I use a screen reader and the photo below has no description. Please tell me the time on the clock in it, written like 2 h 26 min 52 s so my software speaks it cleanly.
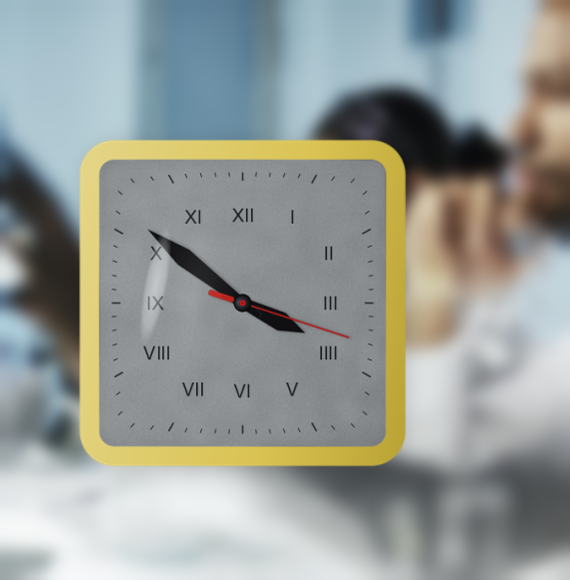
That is 3 h 51 min 18 s
